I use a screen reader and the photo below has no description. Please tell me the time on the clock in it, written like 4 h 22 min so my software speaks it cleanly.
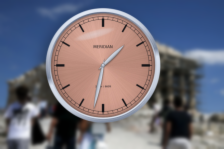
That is 1 h 32 min
